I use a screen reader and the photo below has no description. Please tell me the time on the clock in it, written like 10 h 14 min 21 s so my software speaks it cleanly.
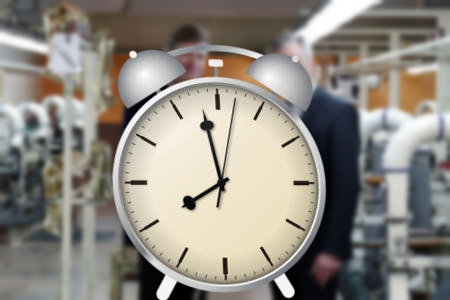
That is 7 h 58 min 02 s
